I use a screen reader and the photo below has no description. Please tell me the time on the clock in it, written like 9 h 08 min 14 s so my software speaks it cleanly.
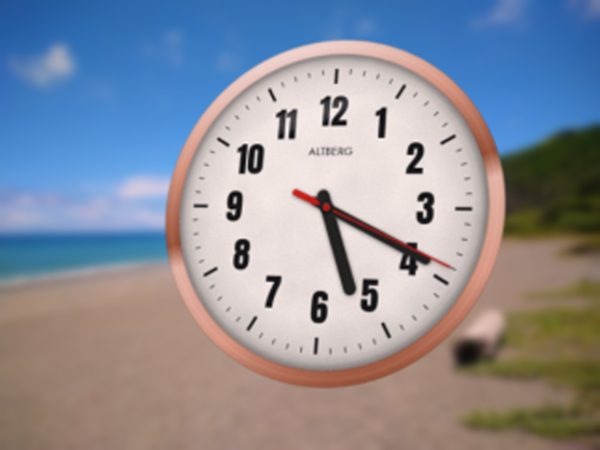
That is 5 h 19 min 19 s
